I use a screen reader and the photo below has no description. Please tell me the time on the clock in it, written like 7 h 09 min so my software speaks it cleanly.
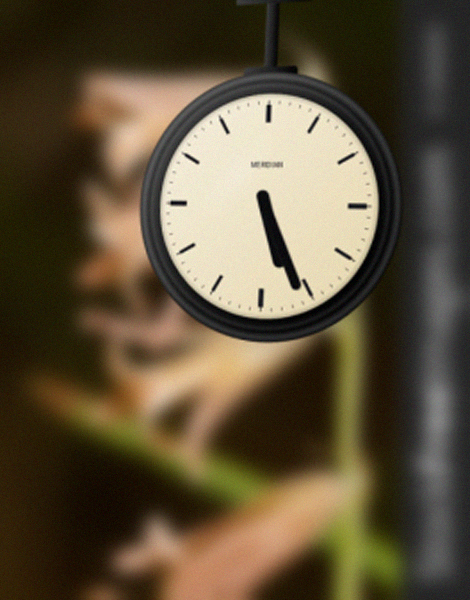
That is 5 h 26 min
